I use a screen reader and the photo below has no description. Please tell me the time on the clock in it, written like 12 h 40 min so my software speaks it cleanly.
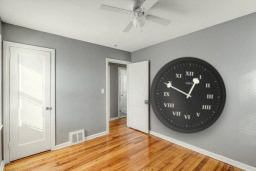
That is 12 h 49 min
